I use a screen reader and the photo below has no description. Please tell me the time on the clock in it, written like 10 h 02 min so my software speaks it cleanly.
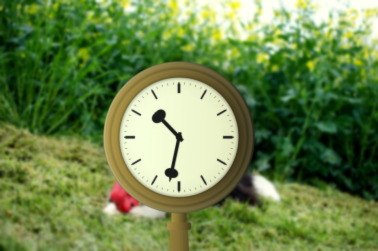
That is 10 h 32 min
